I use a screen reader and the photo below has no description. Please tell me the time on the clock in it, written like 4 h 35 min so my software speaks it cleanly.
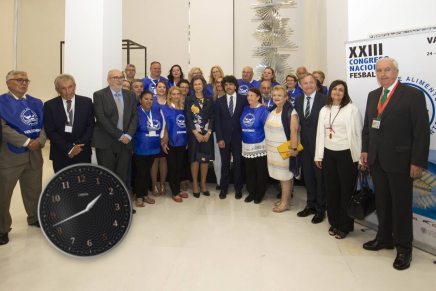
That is 1 h 42 min
